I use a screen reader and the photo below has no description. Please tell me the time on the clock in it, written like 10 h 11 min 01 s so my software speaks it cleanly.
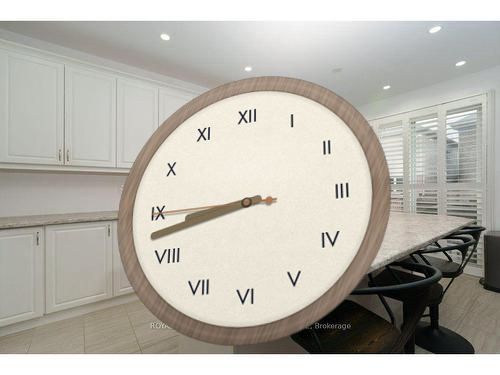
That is 8 h 42 min 45 s
